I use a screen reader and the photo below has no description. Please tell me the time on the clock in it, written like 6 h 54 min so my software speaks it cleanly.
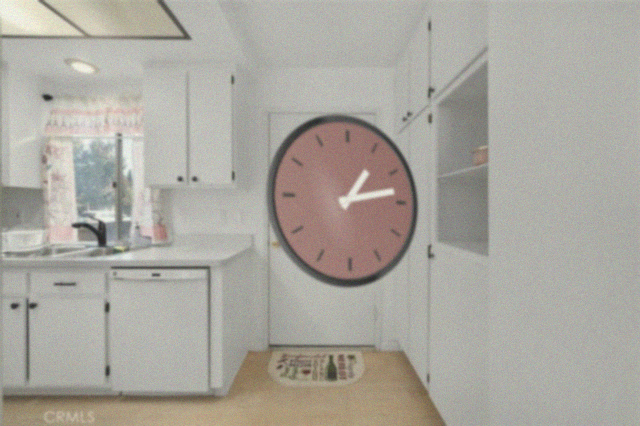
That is 1 h 13 min
